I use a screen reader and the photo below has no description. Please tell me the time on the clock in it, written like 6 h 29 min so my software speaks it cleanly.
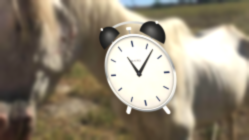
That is 11 h 07 min
